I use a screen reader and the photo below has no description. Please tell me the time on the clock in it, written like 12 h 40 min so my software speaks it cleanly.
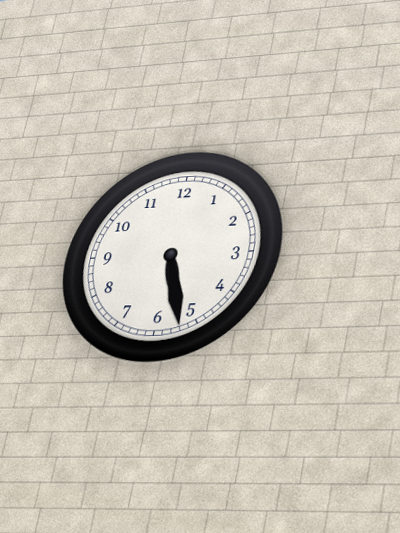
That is 5 h 27 min
